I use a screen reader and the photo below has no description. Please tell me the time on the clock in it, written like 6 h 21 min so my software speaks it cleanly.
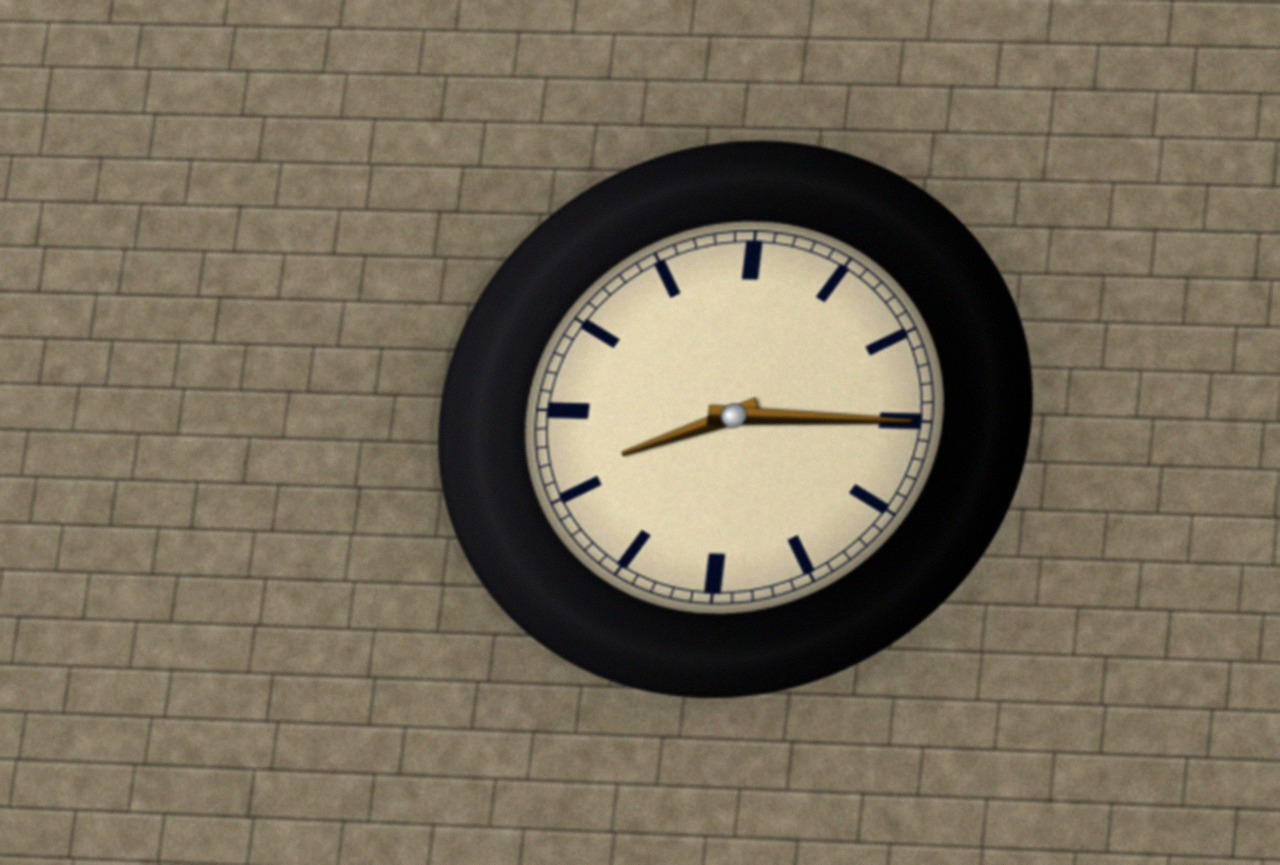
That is 8 h 15 min
